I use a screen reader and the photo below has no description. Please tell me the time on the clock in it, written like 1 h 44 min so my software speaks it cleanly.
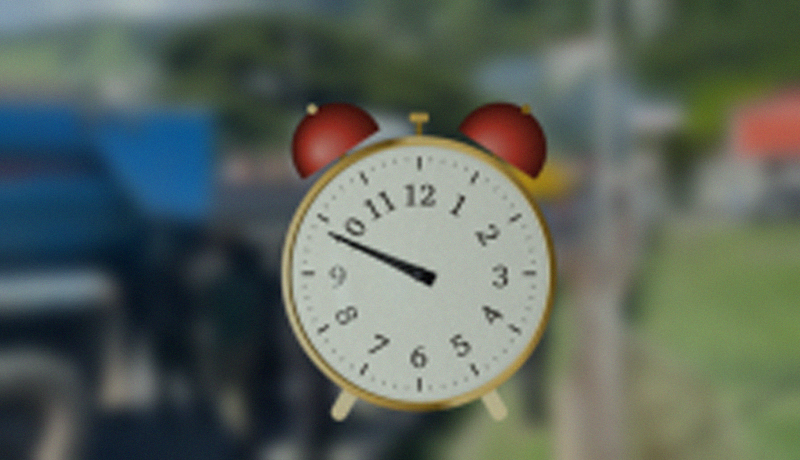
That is 9 h 49 min
